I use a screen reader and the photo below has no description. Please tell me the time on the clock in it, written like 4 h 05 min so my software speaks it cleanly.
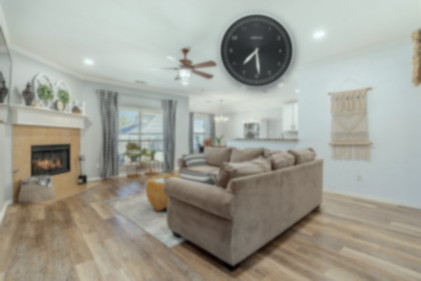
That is 7 h 29 min
